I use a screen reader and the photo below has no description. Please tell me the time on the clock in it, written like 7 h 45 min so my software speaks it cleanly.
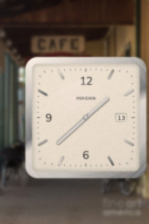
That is 1 h 38 min
